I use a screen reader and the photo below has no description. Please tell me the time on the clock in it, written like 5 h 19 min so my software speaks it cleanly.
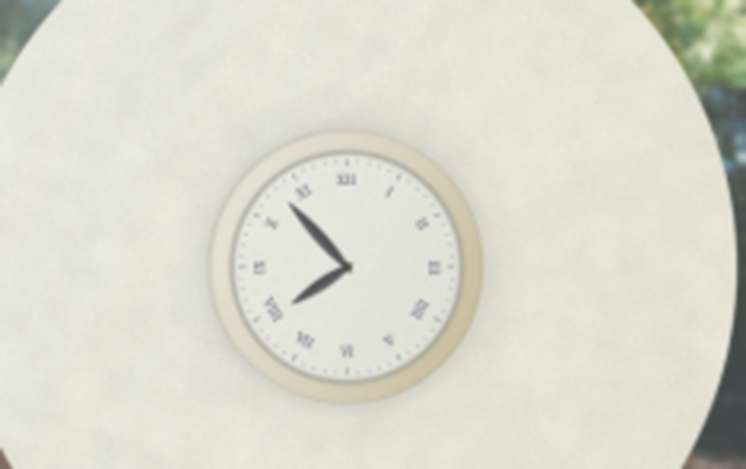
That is 7 h 53 min
